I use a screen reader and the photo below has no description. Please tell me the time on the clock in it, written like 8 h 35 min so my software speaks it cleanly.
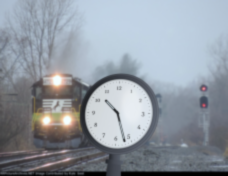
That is 10 h 27 min
